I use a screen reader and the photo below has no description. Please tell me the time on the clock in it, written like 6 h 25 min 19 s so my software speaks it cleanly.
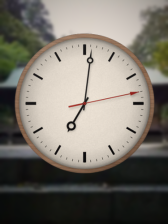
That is 7 h 01 min 13 s
